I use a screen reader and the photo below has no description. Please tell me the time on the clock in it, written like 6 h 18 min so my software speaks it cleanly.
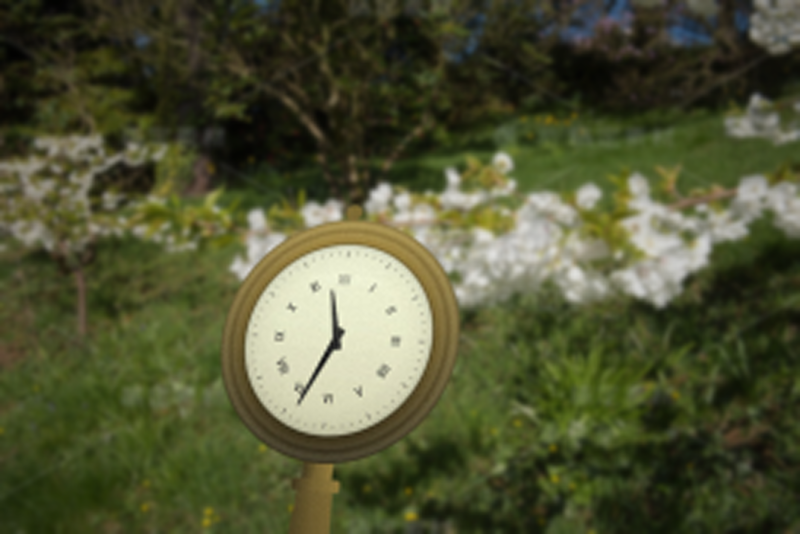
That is 11 h 34 min
